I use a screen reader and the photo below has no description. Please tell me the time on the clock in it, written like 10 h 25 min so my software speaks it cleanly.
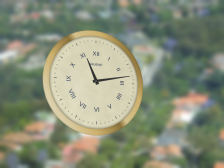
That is 11 h 13 min
